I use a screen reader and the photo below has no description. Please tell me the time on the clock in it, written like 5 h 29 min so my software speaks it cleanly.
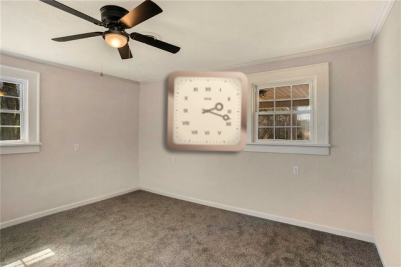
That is 2 h 18 min
